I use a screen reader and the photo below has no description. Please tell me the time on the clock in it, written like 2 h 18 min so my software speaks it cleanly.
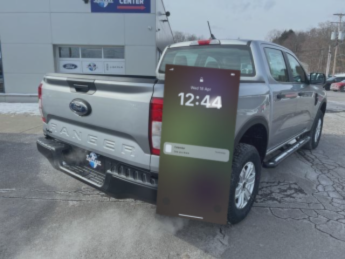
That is 12 h 44 min
